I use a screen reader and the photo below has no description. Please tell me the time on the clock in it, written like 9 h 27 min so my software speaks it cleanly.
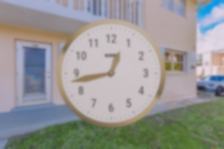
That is 12 h 43 min
